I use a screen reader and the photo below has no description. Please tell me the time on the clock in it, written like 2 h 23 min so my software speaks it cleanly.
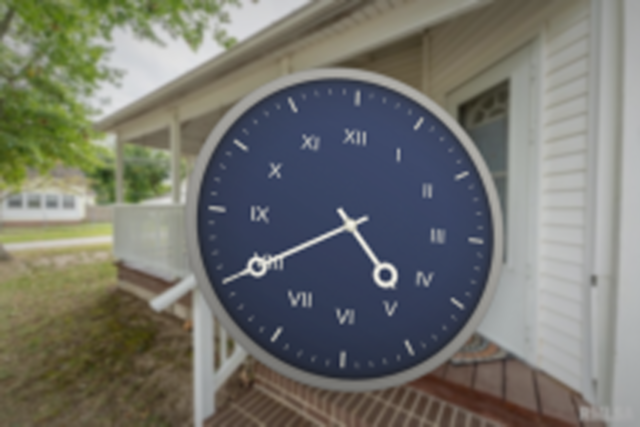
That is 4 h 40 min
